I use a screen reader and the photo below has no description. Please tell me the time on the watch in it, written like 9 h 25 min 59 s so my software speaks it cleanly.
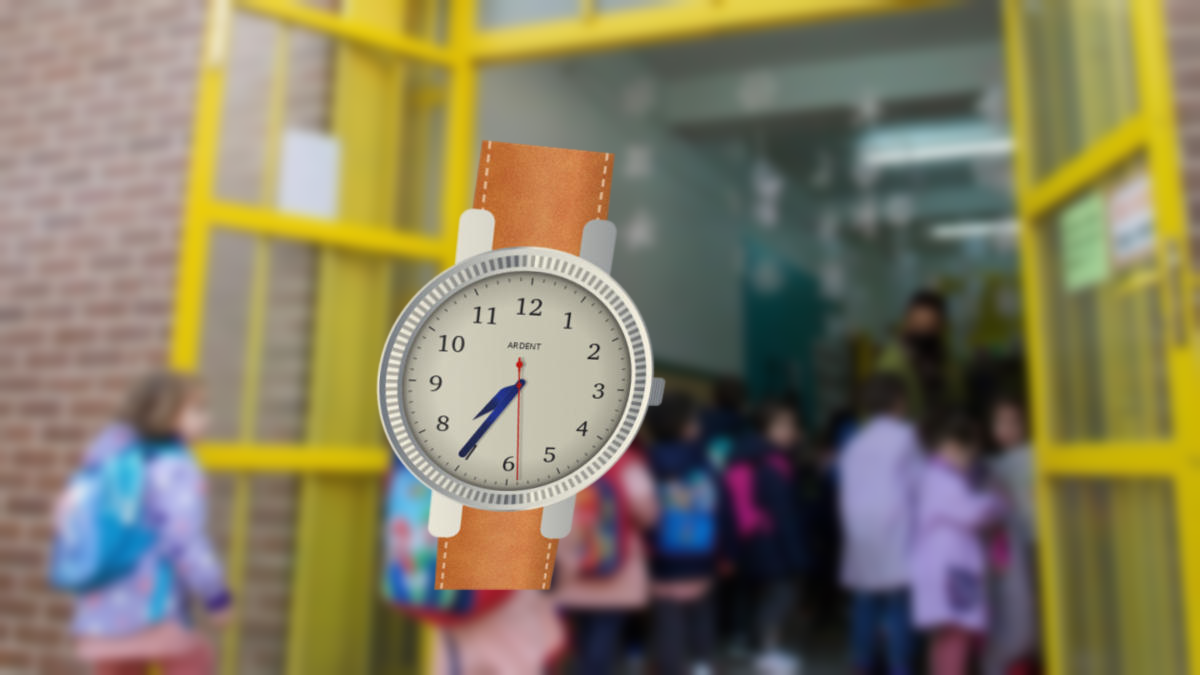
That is 7 h 35 min 29 s
